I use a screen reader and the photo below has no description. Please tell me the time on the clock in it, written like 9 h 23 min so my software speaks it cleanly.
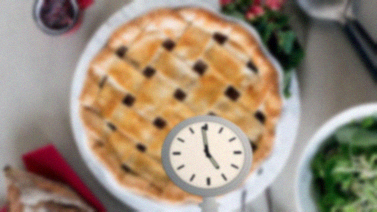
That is 4 h 59 min
